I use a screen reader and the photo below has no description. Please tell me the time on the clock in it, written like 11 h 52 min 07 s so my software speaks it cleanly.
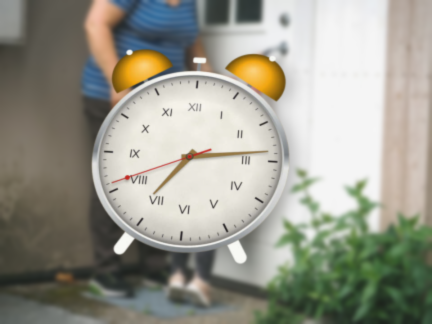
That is 7 h 13 min 41 s
